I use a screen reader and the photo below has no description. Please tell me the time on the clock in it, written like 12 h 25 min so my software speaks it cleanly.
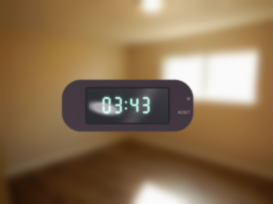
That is 3 h 43 min
